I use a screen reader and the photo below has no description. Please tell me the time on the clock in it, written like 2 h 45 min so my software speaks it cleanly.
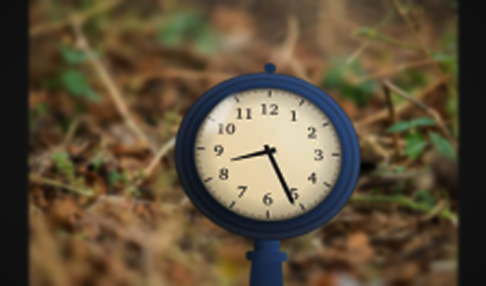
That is 8 h 26 min
